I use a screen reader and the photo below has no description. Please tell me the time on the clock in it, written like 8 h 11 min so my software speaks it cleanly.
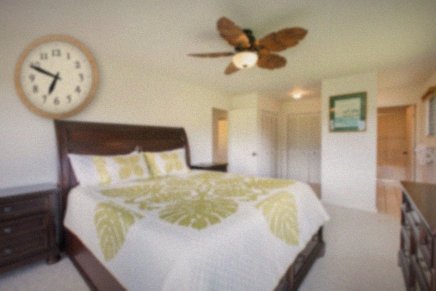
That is 6 h 49 min
